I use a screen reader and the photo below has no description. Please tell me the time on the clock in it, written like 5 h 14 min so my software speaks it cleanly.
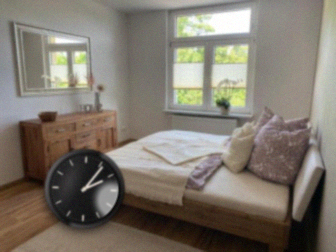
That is 2 h 06 min
